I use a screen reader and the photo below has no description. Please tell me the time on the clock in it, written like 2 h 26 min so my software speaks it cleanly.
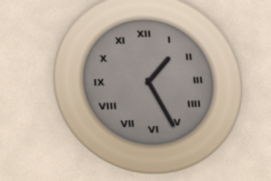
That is 1 h 26 min
